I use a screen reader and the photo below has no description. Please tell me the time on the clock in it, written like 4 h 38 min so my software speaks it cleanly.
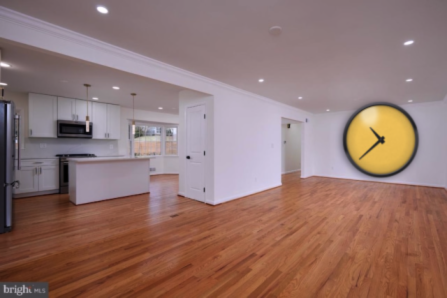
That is 10 h 38 min
